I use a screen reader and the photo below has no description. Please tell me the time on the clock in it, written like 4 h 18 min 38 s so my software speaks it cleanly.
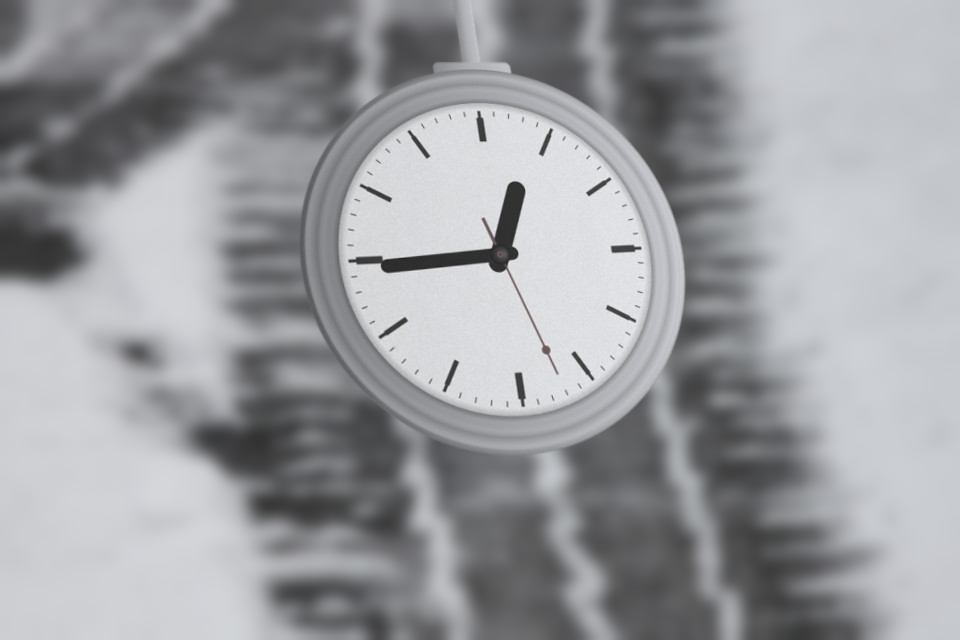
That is 12 h 44 min 27 s
